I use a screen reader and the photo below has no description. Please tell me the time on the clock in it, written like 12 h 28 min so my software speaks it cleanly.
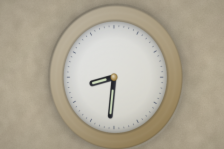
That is 8 h 31 min
